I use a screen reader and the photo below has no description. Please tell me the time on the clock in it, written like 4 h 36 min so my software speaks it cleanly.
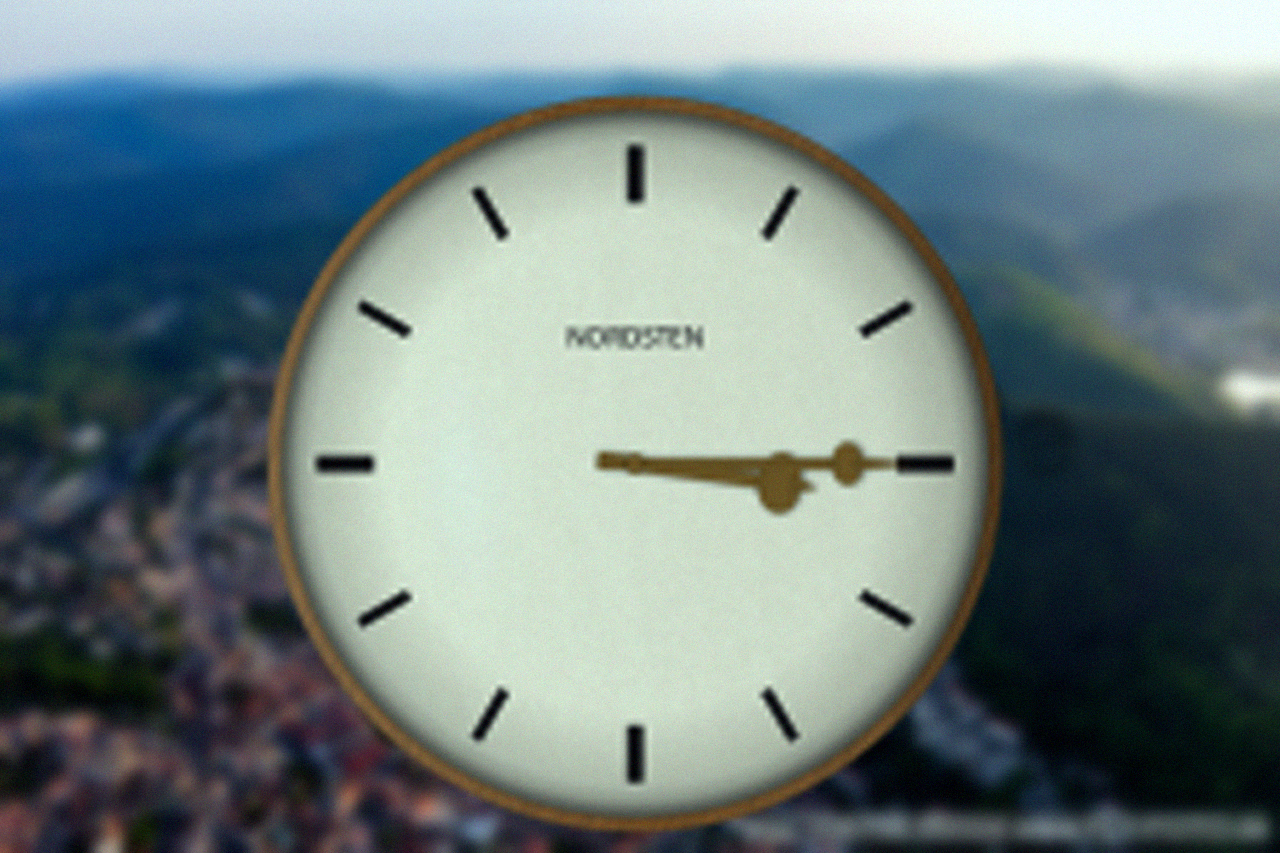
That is 3 h 15 min
